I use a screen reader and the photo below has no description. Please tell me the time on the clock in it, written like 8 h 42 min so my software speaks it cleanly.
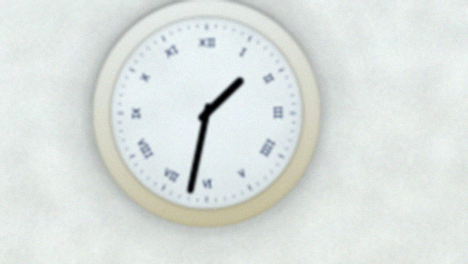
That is 1 h 32 min
